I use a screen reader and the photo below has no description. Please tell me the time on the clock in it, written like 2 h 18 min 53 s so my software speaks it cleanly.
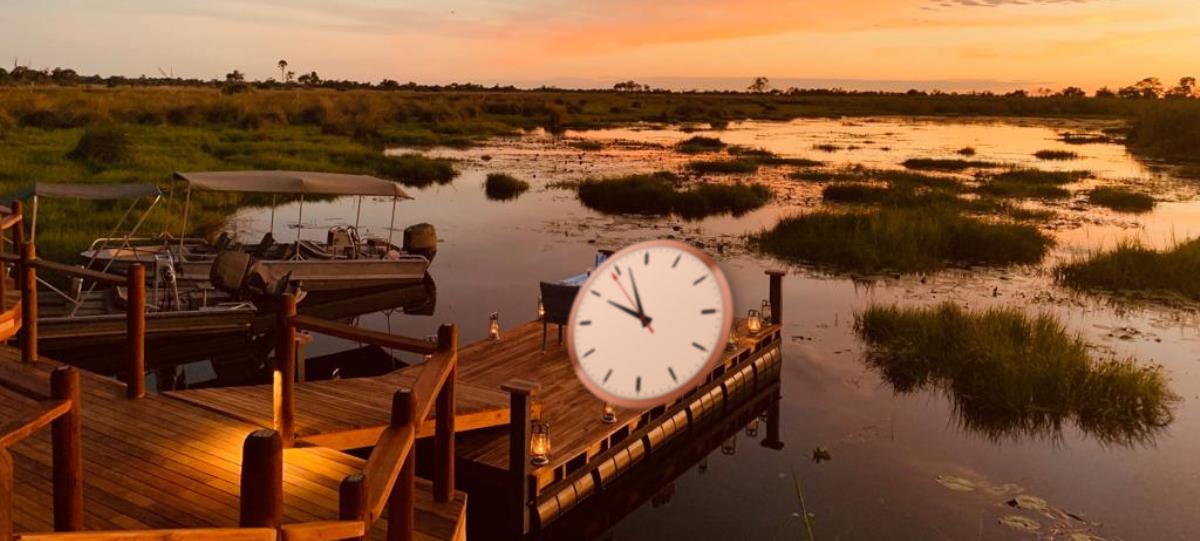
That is 9 h 56 min 54 s
